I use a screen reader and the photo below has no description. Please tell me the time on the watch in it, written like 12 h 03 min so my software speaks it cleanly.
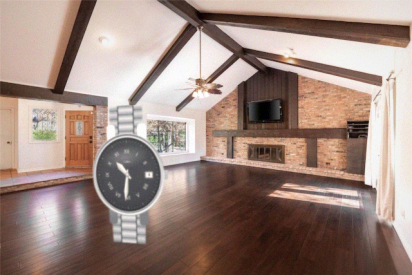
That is 10 h 31 min
